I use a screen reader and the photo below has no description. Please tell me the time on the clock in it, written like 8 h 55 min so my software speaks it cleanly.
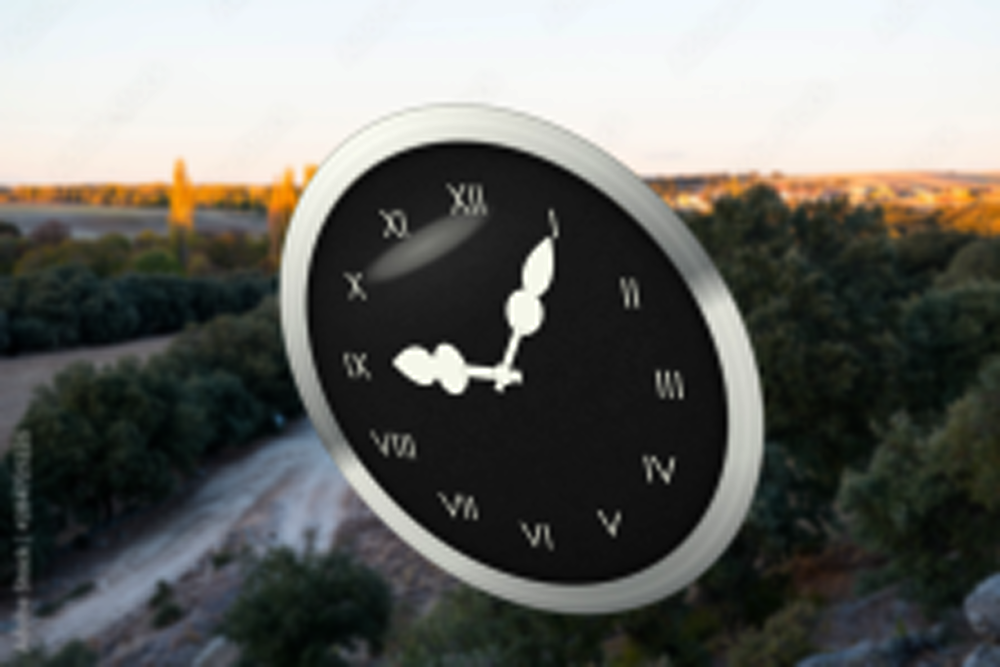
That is 9 h 05 min
